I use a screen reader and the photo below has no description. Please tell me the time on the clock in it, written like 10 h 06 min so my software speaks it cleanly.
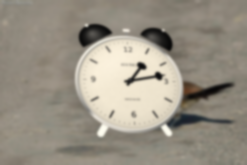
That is 1 h 13 min
